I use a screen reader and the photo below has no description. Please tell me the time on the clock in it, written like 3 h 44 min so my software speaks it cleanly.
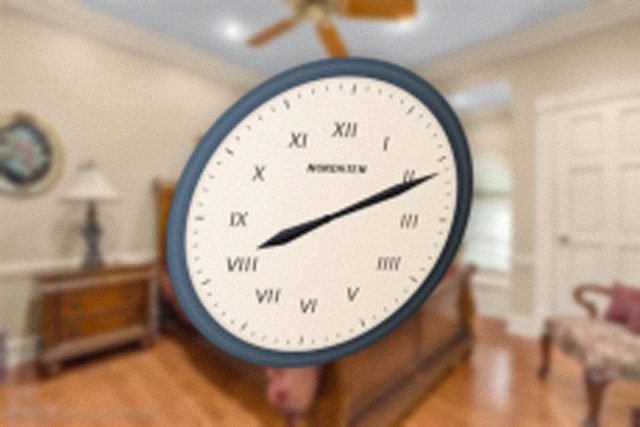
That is 8 h 11 min
